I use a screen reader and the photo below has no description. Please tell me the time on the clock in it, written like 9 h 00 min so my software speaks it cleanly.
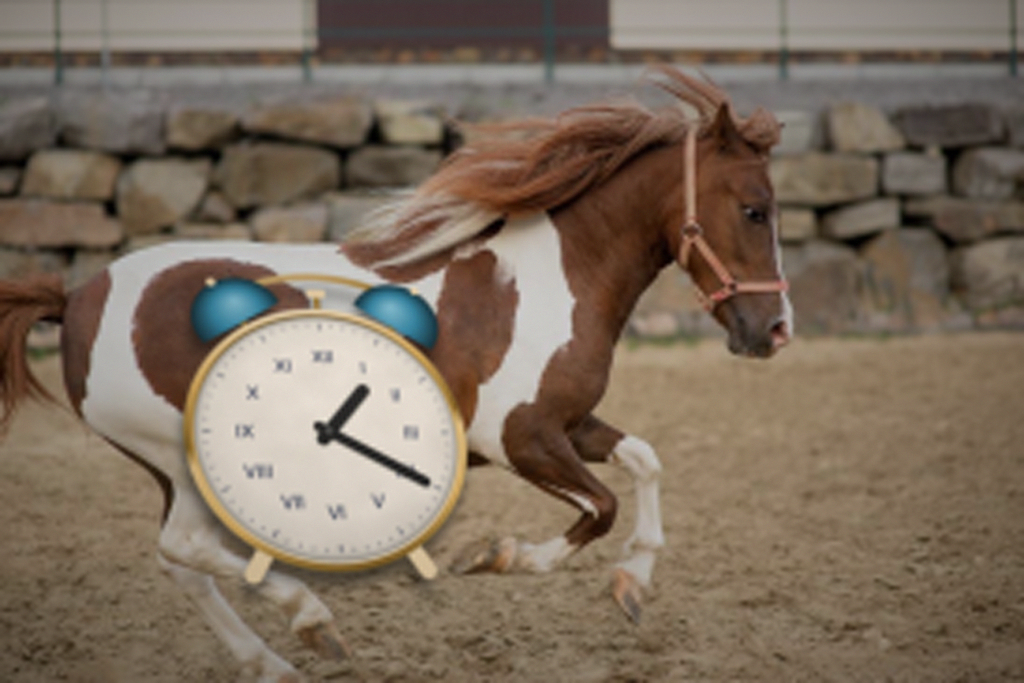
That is 1 h 20 min
